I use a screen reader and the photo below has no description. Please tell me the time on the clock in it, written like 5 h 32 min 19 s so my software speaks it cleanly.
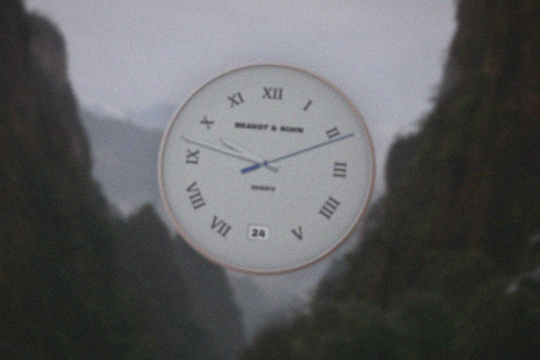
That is 9 h 47 min 11 s
